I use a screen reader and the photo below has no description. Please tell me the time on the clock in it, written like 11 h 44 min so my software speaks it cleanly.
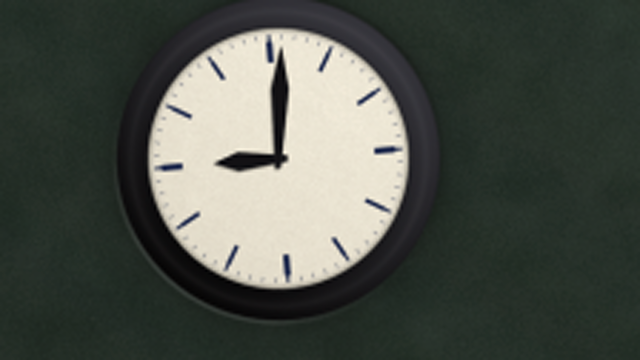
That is 9 h 01 min
